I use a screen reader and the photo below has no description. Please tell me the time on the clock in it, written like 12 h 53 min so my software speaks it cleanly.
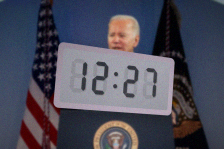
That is 12 h 27 min
